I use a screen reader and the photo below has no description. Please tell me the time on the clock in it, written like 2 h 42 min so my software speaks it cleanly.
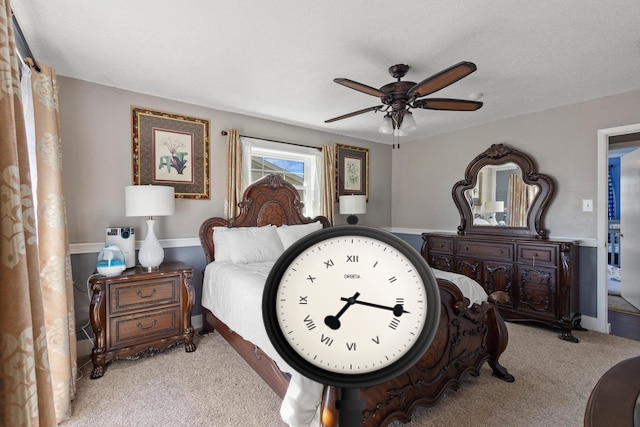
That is 7 h 17 min
